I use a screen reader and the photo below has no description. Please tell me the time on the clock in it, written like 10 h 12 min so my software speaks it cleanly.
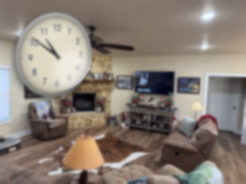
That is 10 h 51 min
